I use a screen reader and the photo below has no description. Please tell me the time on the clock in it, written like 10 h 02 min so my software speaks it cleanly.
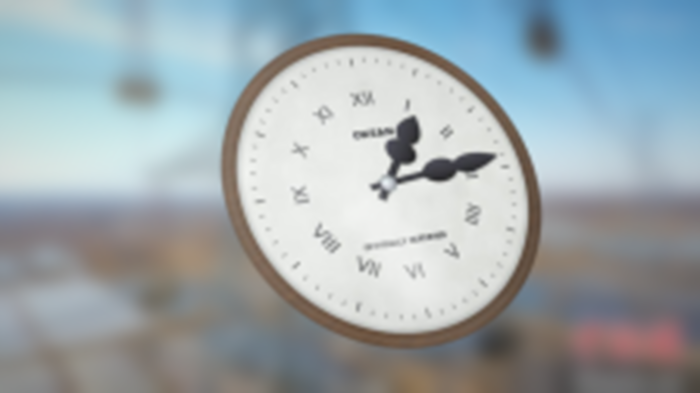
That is 1 h 14 min
